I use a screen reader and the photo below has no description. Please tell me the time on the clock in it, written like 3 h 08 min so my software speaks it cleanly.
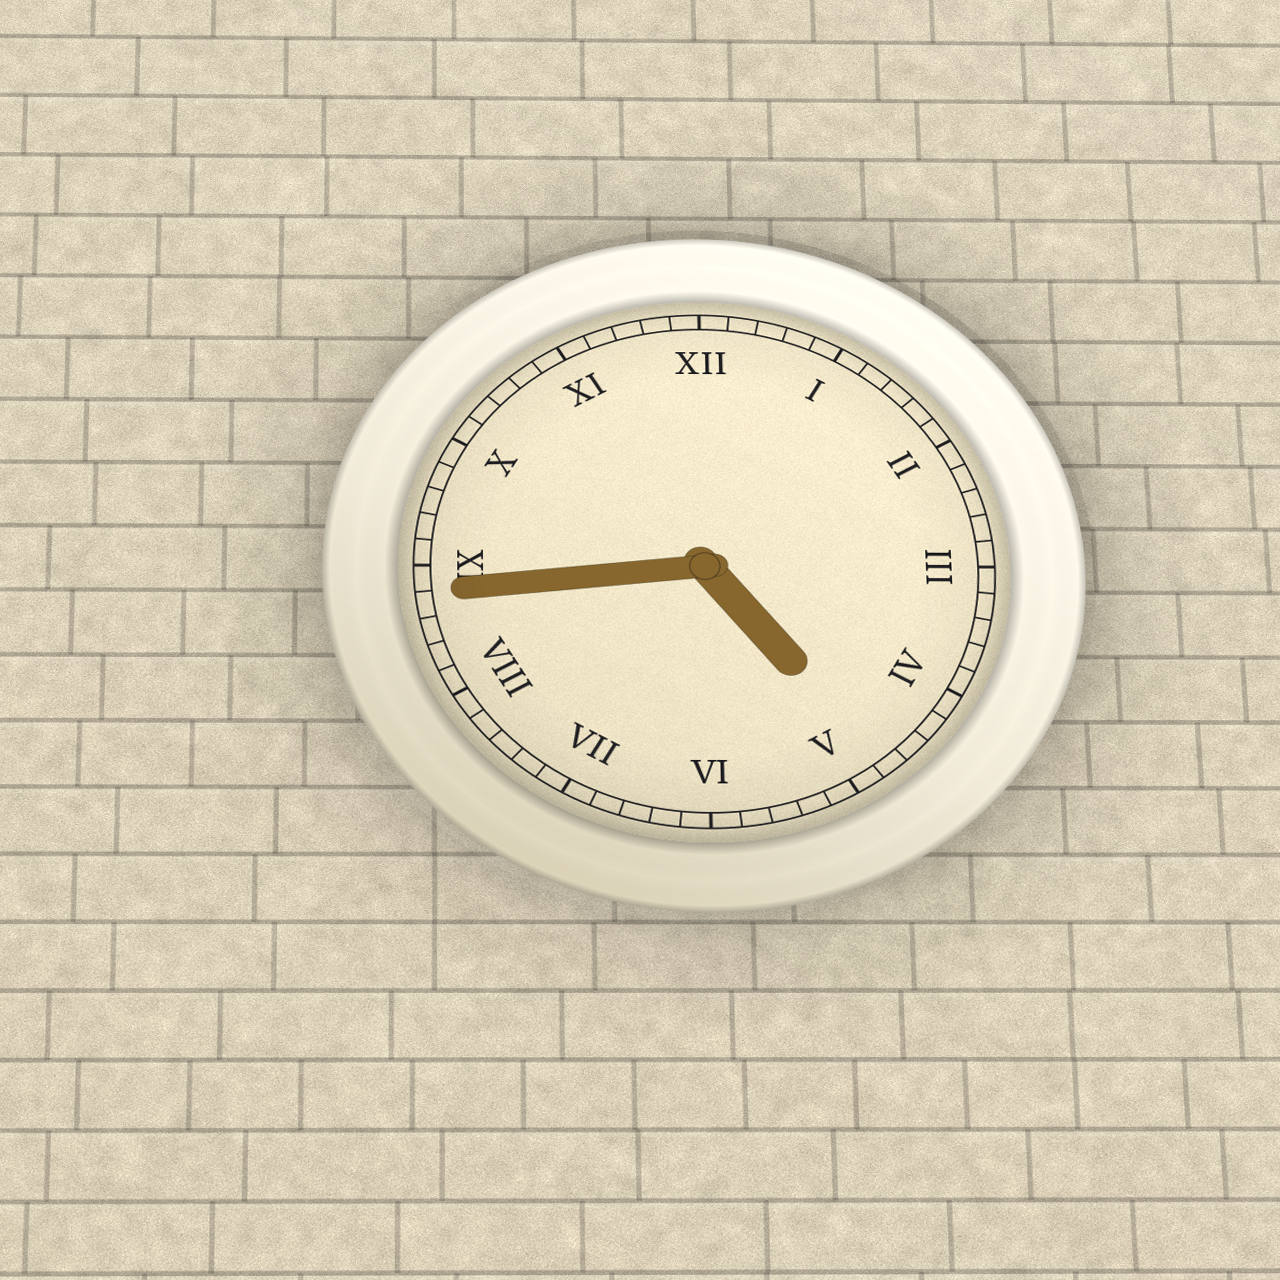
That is 4 h 44 min
